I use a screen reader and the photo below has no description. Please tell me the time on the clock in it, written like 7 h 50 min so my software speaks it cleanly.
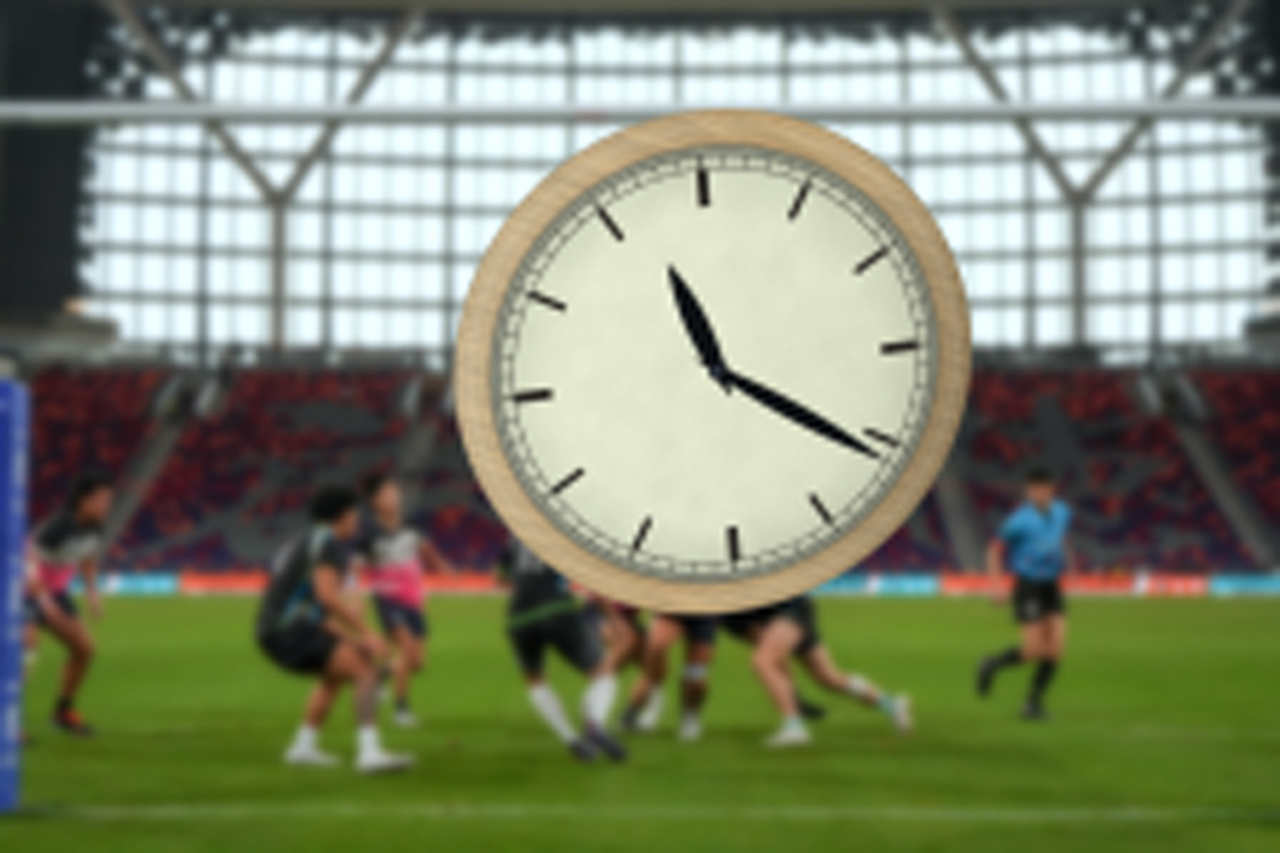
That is 11 h 21 min
